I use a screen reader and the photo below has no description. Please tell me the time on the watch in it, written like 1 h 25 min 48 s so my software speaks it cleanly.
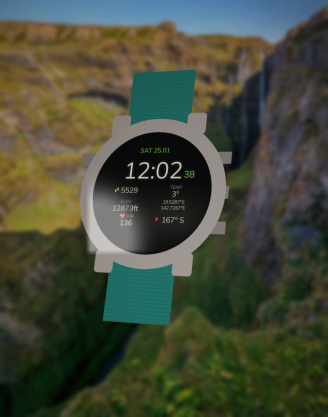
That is 12 h 02 min 38 s
